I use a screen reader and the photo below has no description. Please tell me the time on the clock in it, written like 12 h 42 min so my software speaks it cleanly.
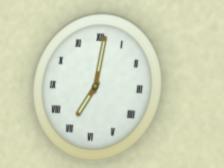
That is 7 h 01 min
